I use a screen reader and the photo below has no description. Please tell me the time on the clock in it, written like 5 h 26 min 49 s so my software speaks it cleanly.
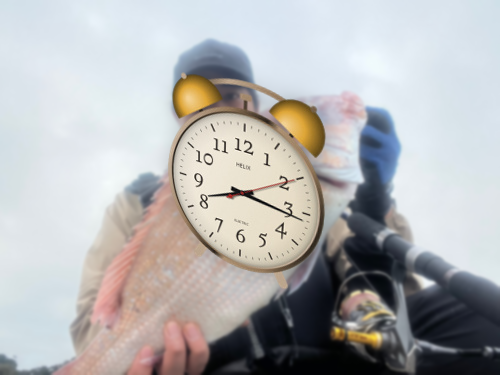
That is 8 h 16 min 10 s
